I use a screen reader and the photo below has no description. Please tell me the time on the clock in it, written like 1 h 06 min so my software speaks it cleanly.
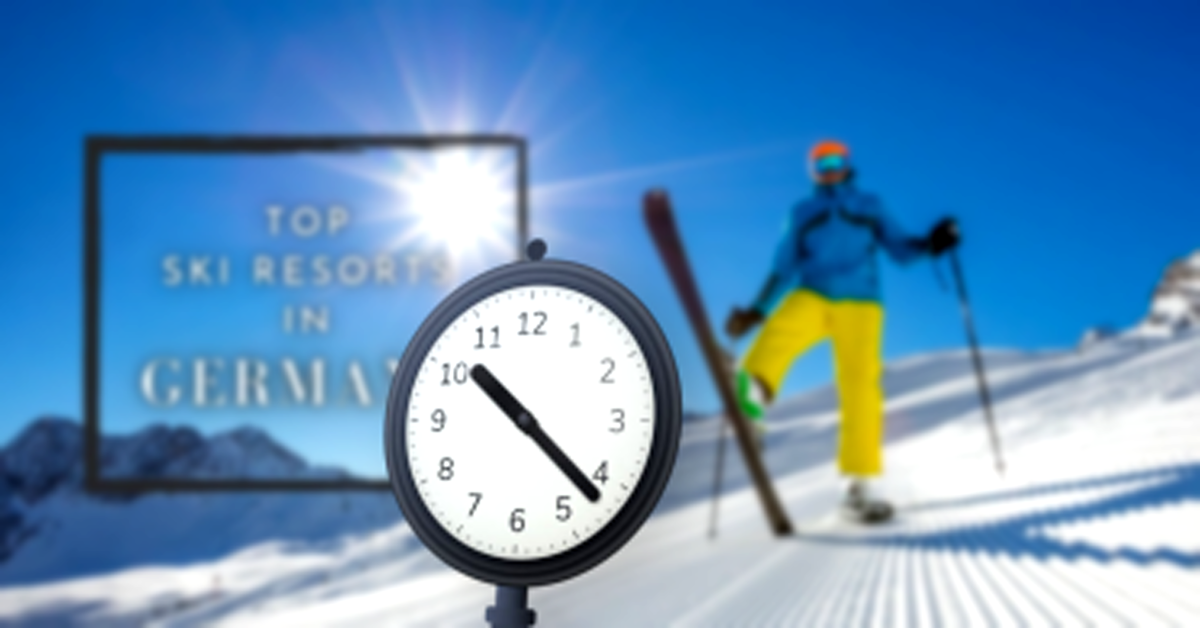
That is 10 h 22 min
